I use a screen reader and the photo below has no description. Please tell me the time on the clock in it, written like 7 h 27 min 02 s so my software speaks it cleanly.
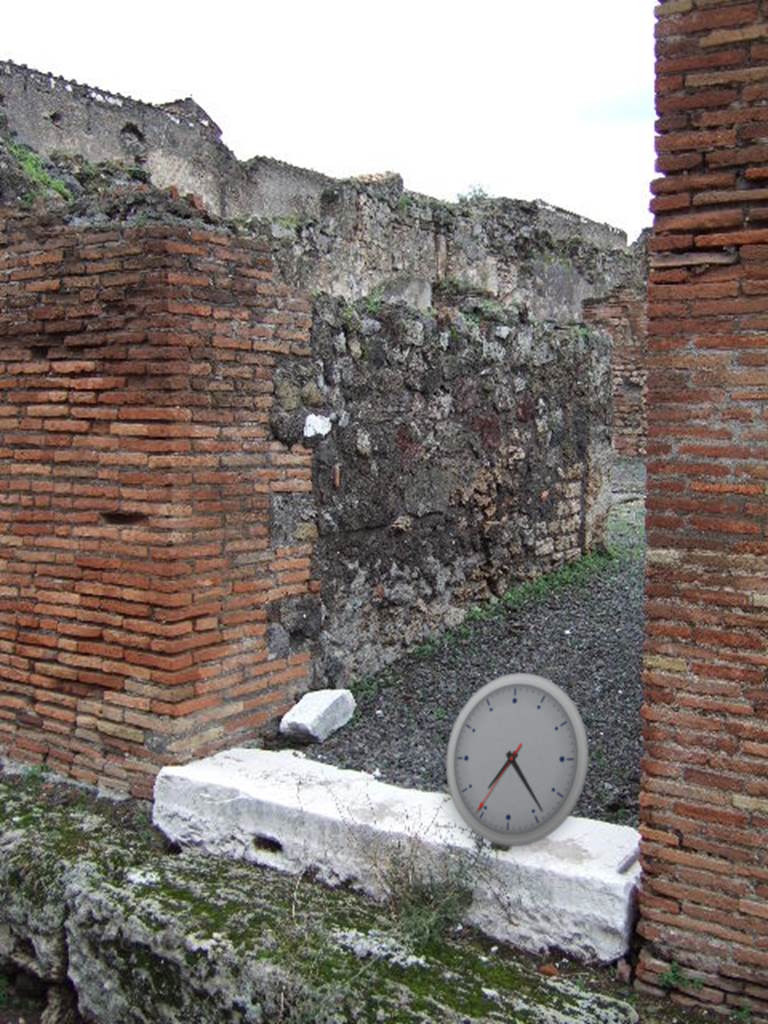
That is 7 h 23 min 36 s
